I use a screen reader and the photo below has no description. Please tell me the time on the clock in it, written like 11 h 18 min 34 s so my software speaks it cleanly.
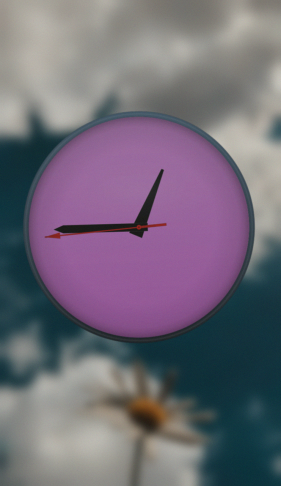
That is 12 h 44 min 44 s
